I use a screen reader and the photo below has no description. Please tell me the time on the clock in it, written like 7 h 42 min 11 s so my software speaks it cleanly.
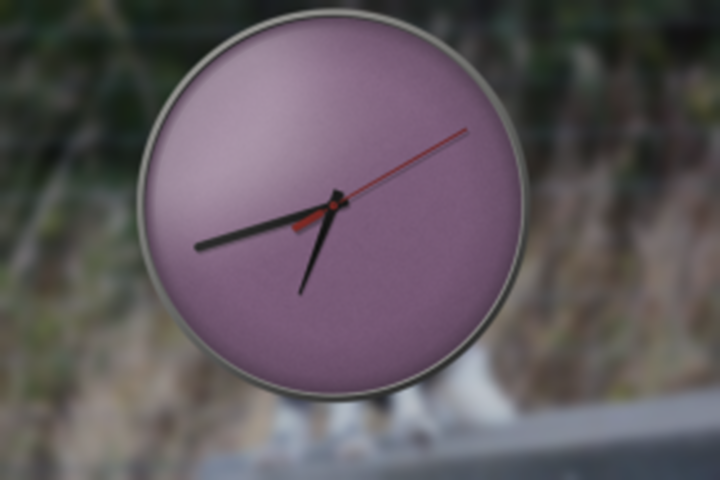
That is 6 h 42 min 10 s
